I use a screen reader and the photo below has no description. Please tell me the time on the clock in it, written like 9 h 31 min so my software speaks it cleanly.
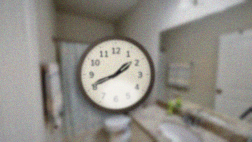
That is 1 h 41 min
